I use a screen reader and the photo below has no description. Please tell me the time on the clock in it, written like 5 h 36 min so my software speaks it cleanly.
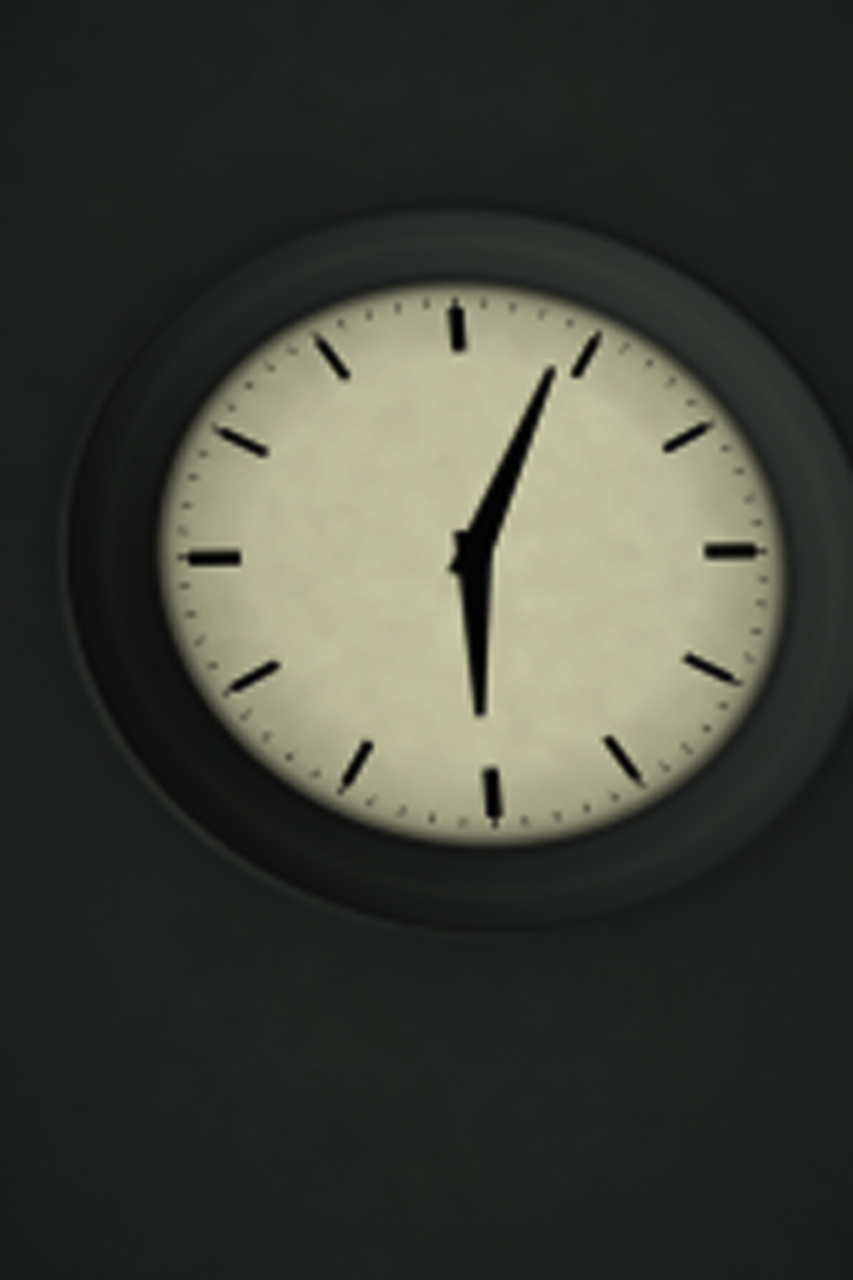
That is 6 h 04 min
